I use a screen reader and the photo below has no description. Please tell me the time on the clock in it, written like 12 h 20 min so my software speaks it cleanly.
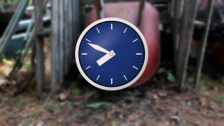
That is 7 h 49 min
